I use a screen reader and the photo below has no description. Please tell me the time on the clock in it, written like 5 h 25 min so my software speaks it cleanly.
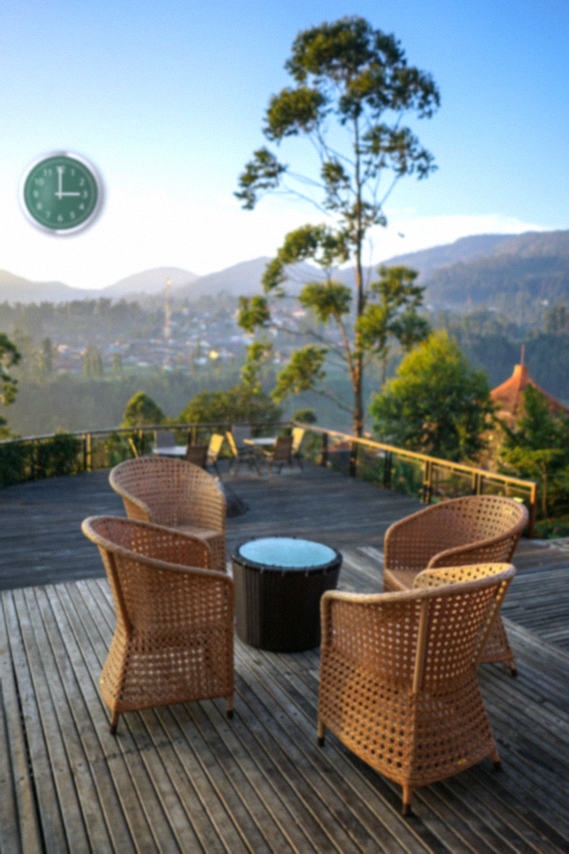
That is 3 h 00 min
